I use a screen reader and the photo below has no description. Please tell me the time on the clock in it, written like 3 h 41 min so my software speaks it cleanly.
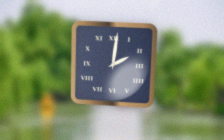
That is 2 h 01 min
